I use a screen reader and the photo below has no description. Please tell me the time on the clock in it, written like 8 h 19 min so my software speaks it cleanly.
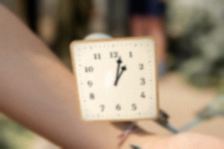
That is 1 h 02 min
